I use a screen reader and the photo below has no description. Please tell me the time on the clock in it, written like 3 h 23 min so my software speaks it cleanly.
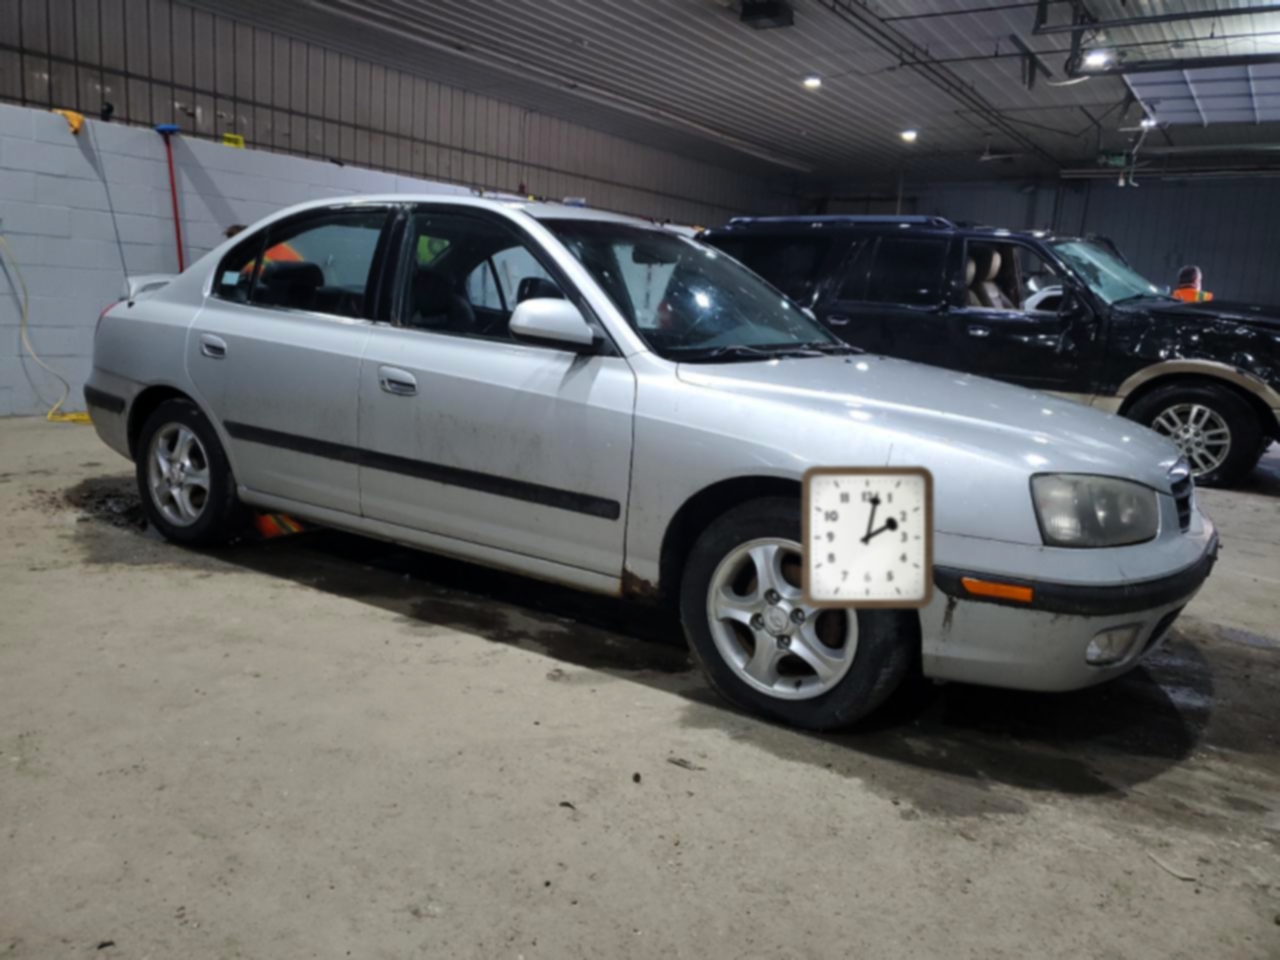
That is 2 h 02 min
